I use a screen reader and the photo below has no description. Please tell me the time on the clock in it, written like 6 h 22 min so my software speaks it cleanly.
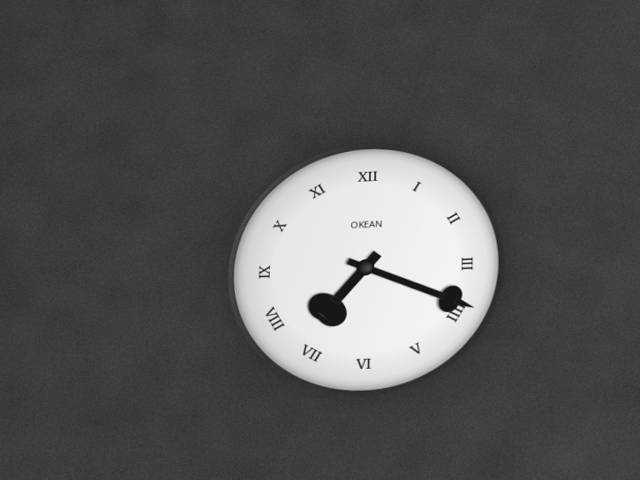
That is 7 h 19 min
